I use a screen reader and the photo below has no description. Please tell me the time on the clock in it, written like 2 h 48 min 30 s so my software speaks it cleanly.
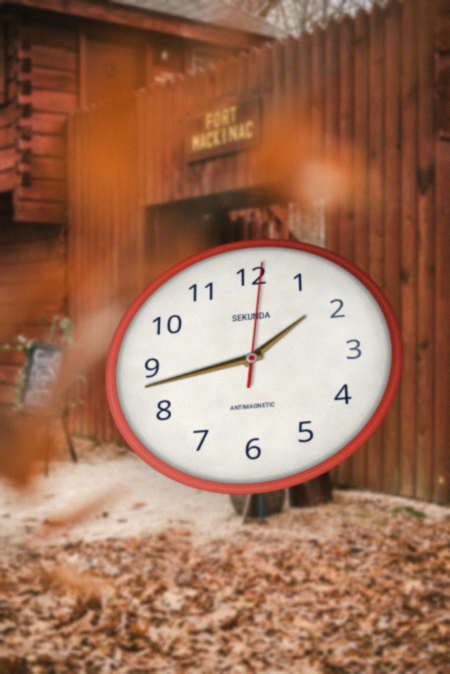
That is 1 h 43 min 01 s
